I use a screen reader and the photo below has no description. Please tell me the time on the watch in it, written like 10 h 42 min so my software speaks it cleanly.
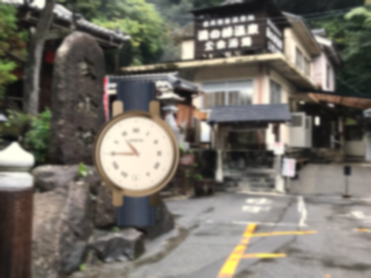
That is 10 h 45 min
